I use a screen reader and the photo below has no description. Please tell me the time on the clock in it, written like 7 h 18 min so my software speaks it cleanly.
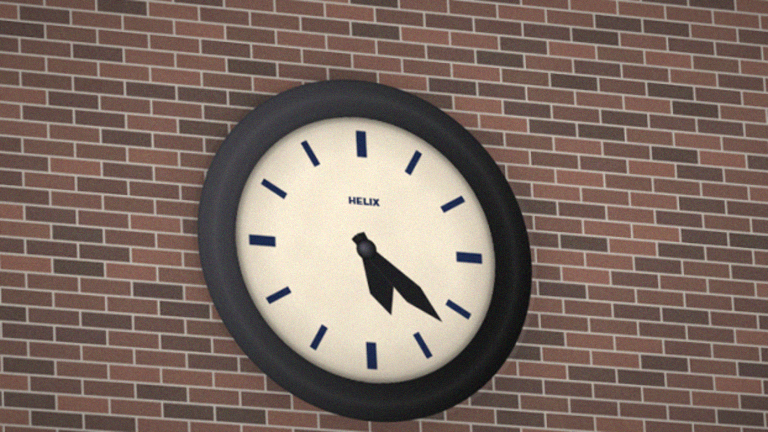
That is 5 h 22 min
